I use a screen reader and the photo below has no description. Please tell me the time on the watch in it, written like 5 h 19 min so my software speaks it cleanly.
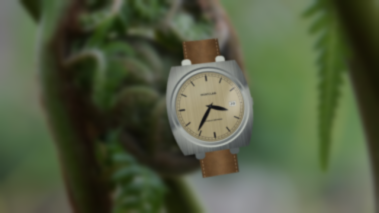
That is 3 h 36 min
